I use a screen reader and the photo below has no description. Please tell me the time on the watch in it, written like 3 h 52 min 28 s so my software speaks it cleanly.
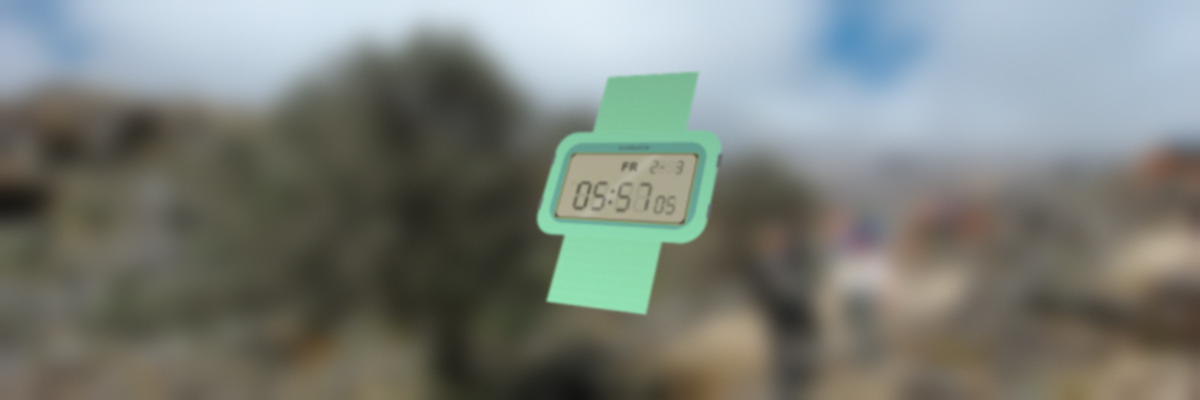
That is 5 h 57 min 05 s
